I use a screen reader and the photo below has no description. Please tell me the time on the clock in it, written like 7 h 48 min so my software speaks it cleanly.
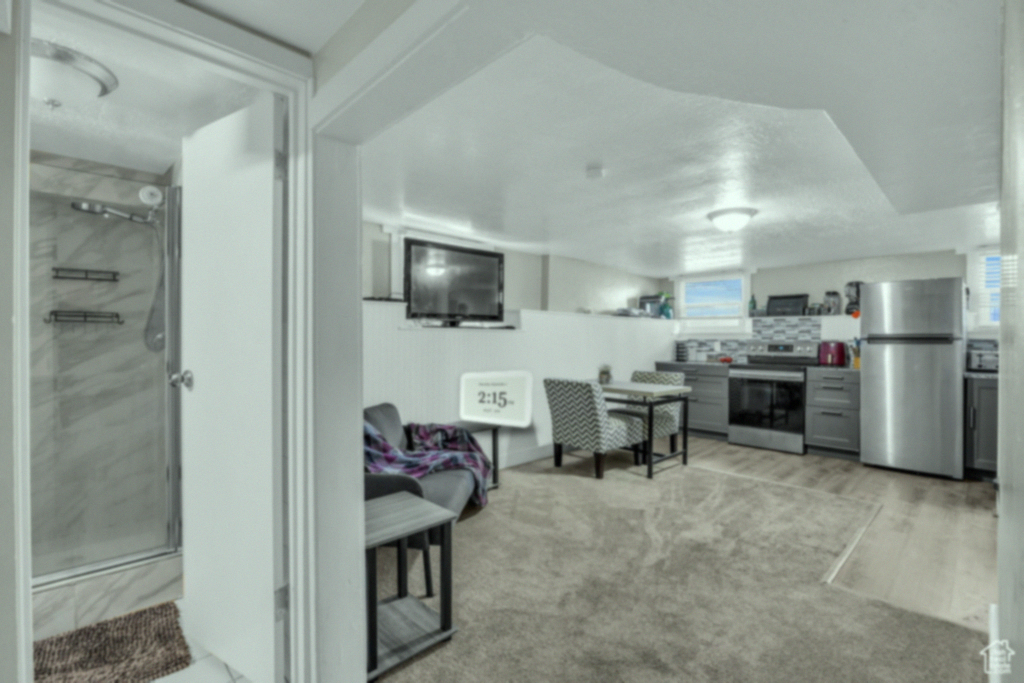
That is 2 h 15 min
